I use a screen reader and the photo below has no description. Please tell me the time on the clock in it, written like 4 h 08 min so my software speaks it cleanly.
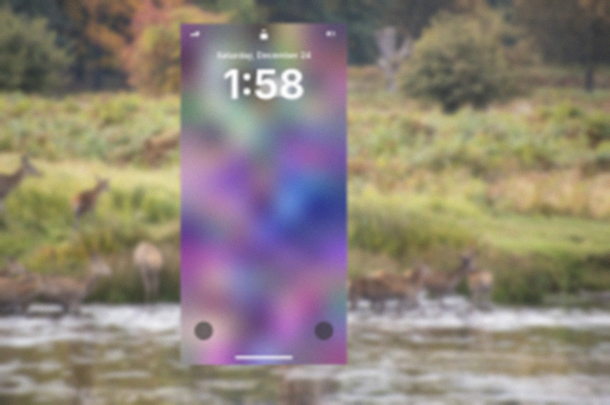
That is 1 h 58 min
